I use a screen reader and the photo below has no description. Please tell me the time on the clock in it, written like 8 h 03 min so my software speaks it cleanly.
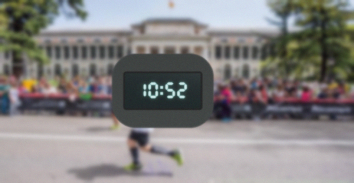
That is 10 h 52 min
